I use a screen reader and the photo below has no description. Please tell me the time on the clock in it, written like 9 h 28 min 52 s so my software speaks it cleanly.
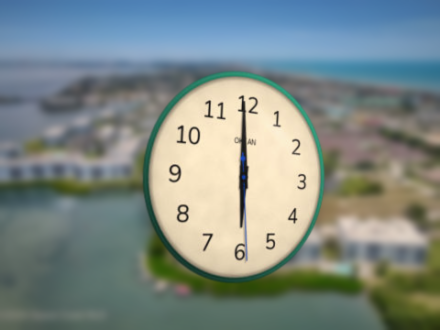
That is 5 h 59 min 29 s
